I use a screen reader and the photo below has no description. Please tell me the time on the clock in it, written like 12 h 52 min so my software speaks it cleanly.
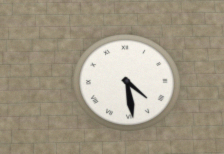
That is 4 h 29 min
